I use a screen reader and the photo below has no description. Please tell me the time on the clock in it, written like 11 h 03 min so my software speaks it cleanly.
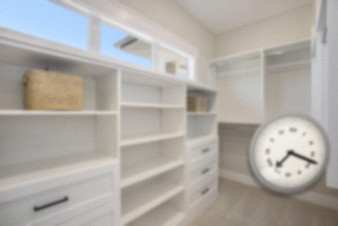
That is 7 h 18 min
